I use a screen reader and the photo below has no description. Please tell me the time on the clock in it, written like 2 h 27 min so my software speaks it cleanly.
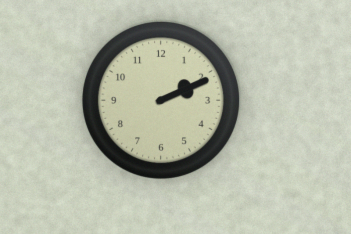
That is 2 h 11 min
